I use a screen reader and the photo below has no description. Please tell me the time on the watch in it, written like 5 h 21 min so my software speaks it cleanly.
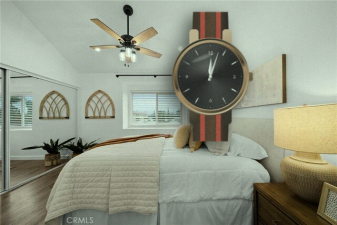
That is 12 h 03 min
